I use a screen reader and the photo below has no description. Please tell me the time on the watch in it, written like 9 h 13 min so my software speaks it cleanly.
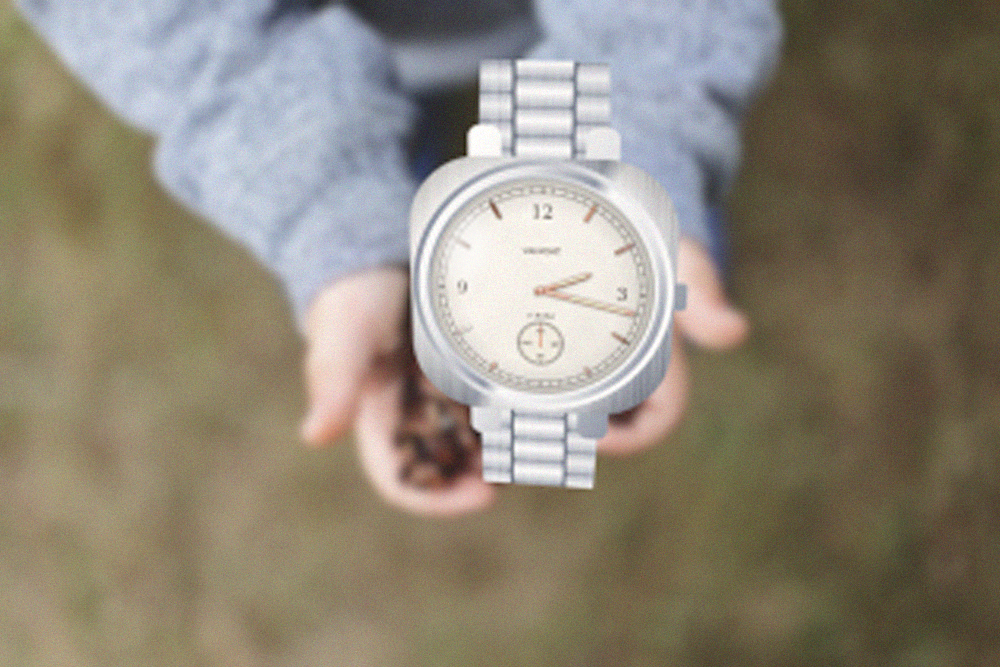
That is 2 h 17 min
